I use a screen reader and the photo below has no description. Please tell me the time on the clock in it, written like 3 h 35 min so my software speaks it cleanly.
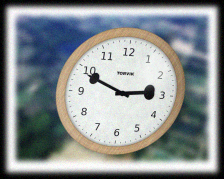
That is 2 h 49 min
